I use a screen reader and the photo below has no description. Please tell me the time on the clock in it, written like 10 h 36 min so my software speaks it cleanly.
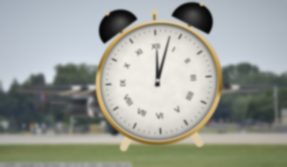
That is 12 h 03 min
